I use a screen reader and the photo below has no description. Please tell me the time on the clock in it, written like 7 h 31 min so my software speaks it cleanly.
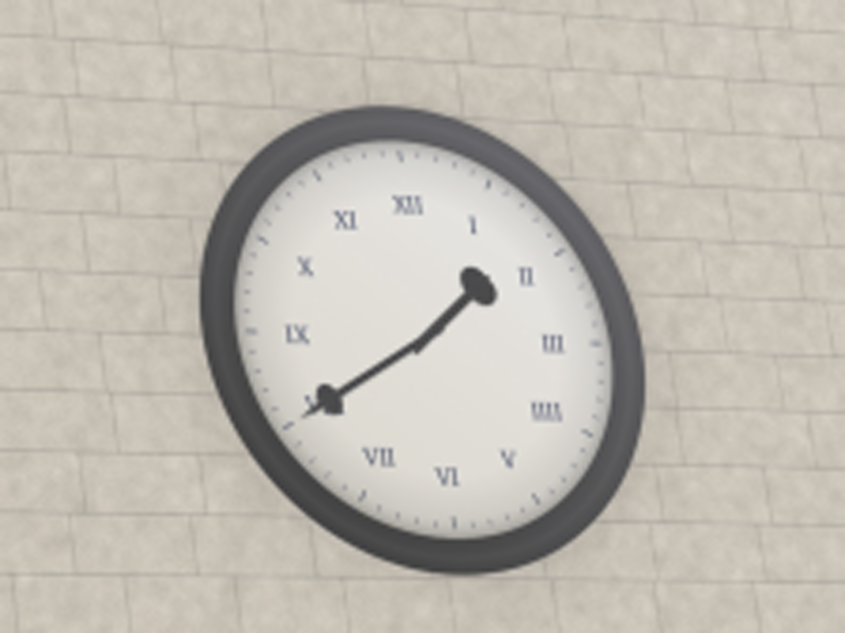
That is 1 h 40 min
